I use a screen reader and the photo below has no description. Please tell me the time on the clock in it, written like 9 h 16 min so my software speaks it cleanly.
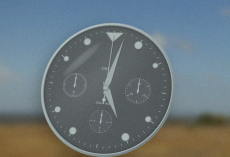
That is 5 h 02 min
